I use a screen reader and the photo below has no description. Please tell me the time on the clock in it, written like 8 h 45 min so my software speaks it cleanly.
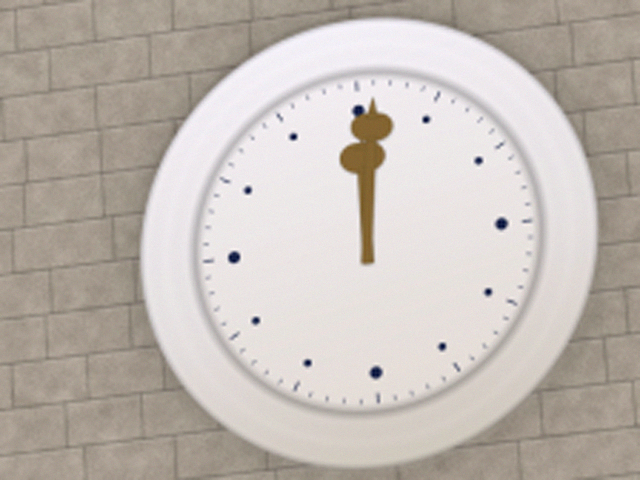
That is 12 h 01 min
